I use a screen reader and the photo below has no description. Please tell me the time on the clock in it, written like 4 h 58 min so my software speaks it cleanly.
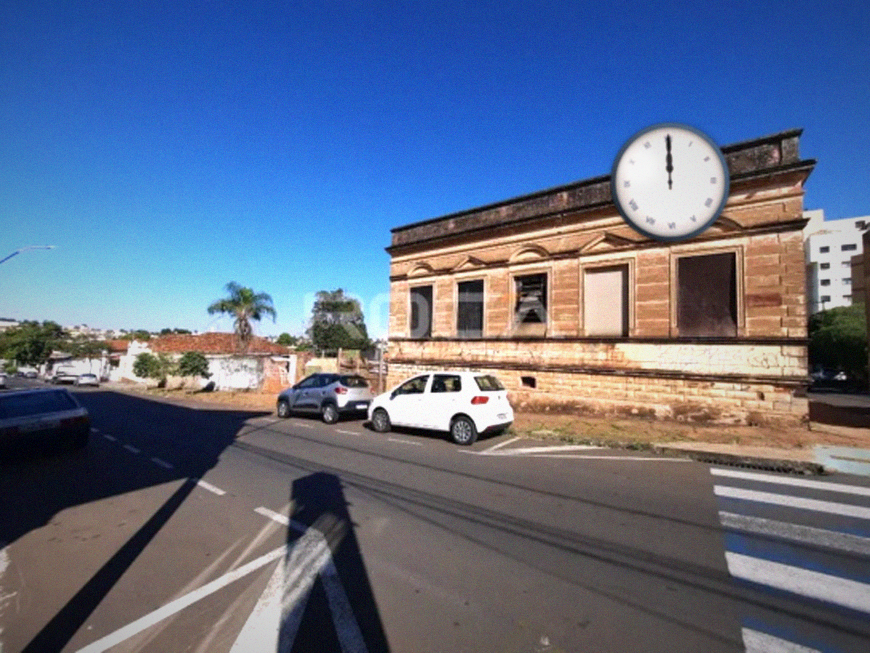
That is 12 h 00 min
